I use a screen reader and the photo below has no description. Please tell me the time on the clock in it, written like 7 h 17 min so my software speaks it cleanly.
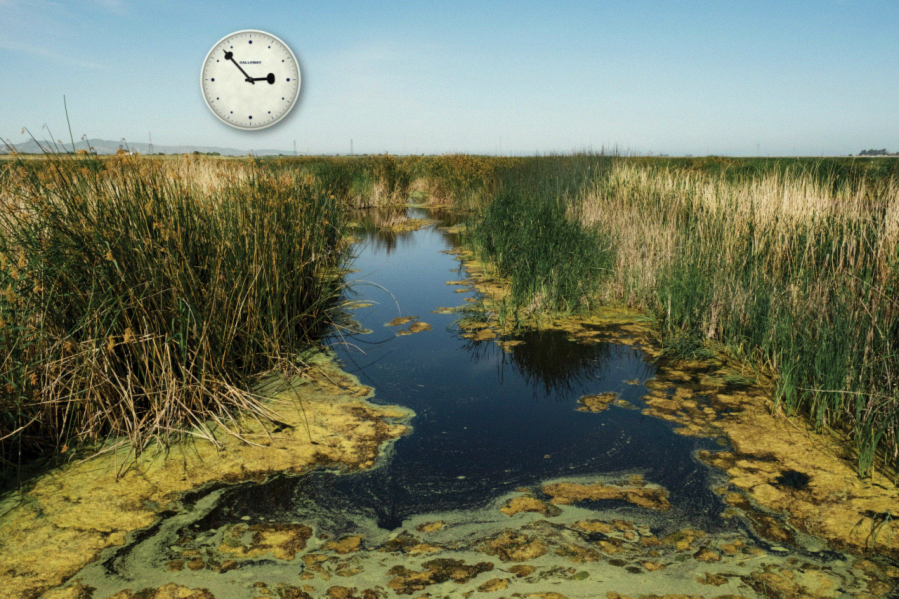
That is 2 h 53 min
